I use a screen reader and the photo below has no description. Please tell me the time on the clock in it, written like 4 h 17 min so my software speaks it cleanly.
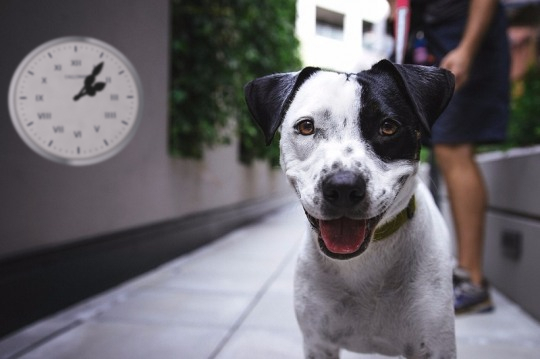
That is 2 h 06 min
